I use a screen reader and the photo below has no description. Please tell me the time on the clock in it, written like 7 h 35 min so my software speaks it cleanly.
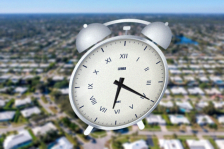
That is 6 h 20 min
